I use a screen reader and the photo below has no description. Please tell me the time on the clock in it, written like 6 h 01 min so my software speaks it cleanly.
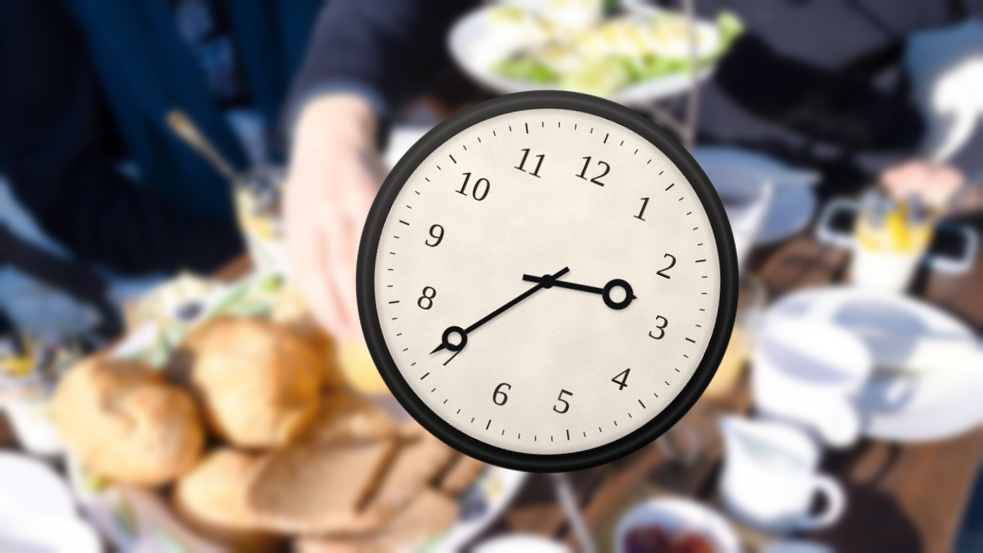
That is 2 h 36 min
